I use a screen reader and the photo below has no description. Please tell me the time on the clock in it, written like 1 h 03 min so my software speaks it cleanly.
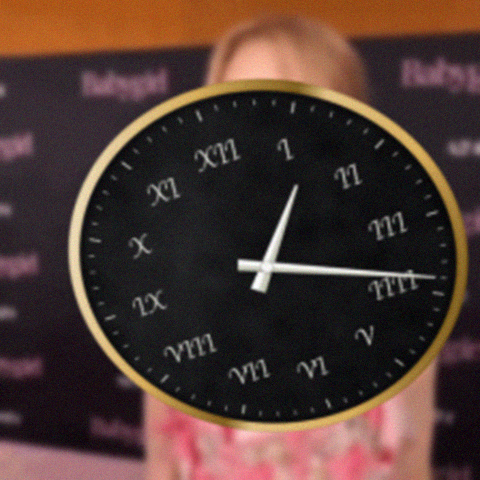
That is 1 h 19 min
